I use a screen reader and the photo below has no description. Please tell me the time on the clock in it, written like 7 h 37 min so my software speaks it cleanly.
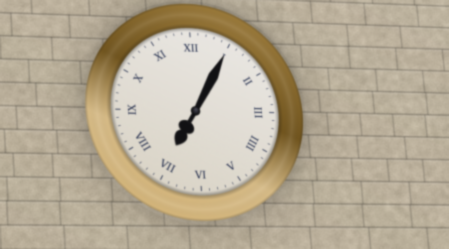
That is 7 h 05 min
